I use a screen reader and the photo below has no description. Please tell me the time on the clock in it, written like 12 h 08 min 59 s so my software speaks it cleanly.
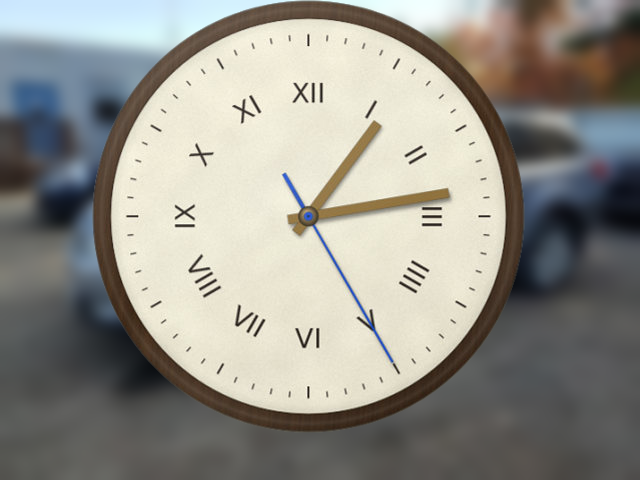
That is 1 h 13 min 25 s
